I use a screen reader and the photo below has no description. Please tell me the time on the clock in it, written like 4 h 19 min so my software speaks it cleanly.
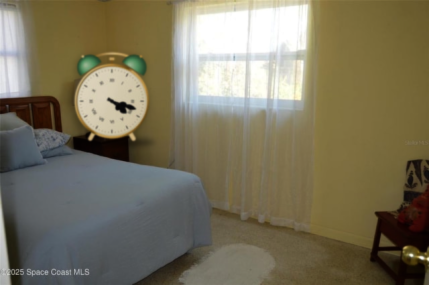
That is 4 h 18 min
